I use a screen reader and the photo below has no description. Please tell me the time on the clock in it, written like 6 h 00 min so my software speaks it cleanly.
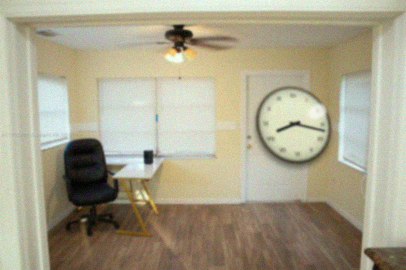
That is 8 h 17 min
